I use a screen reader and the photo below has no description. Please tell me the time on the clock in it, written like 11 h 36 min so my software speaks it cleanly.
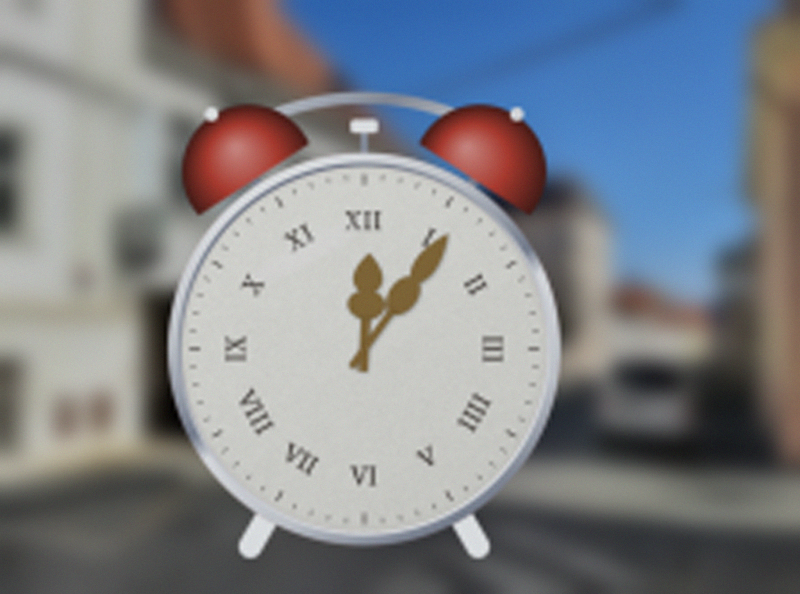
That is 12 h 06 min
